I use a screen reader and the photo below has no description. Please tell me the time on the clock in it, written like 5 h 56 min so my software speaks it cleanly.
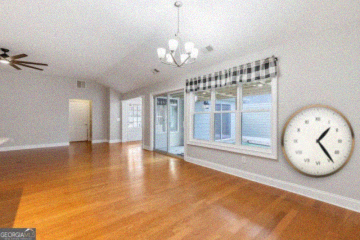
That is 1 h 24 min
